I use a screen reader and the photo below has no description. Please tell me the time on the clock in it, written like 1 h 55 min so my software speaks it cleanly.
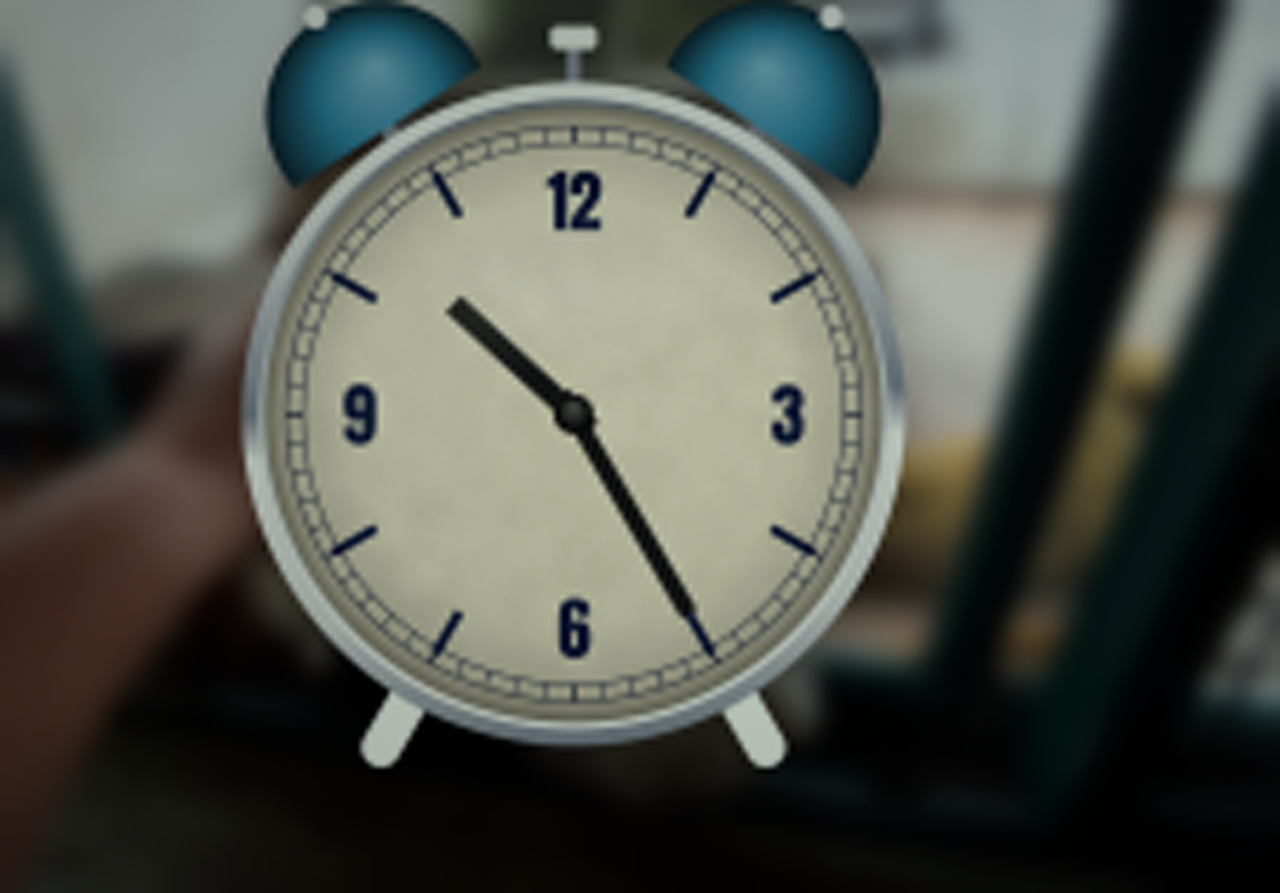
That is 10 h 25 min
